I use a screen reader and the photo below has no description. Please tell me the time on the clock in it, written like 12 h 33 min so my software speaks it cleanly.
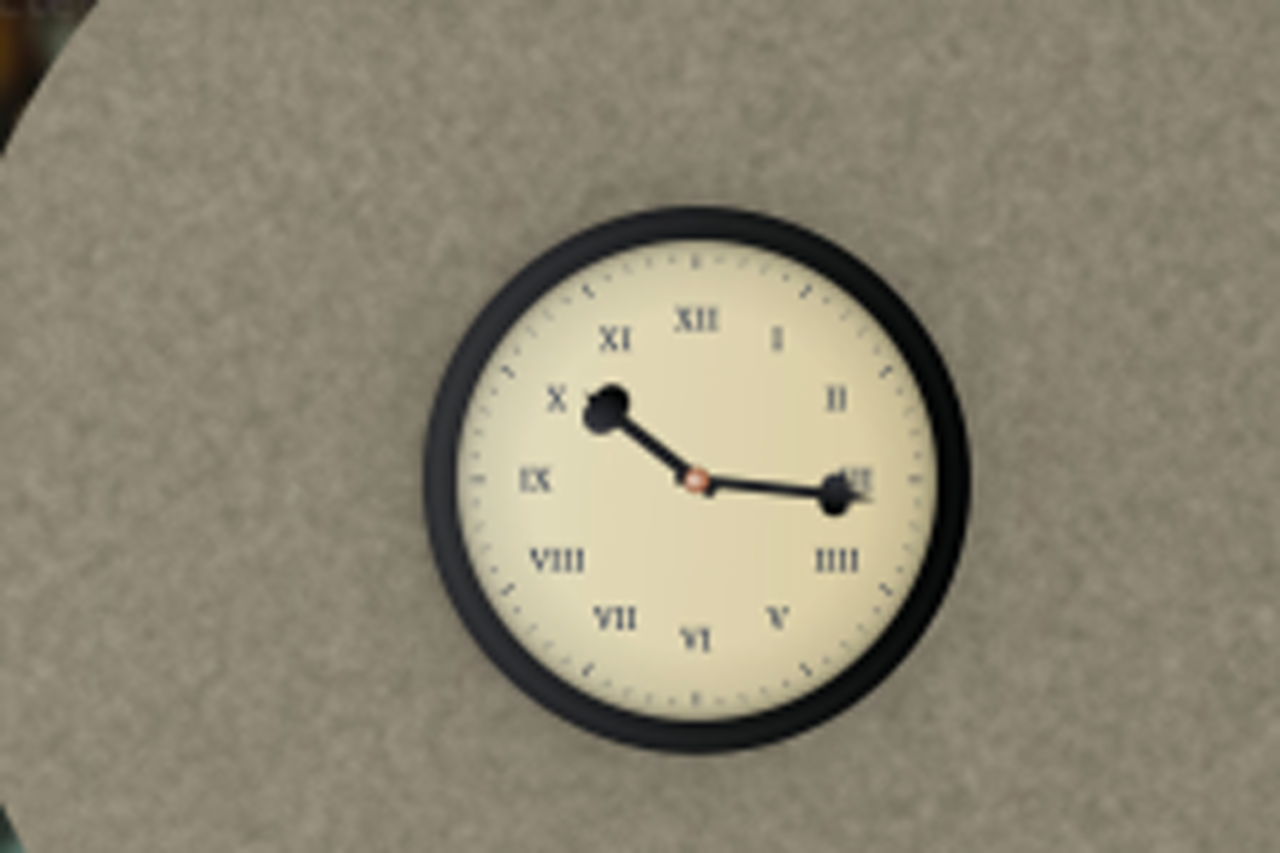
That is 10 h 16 min
